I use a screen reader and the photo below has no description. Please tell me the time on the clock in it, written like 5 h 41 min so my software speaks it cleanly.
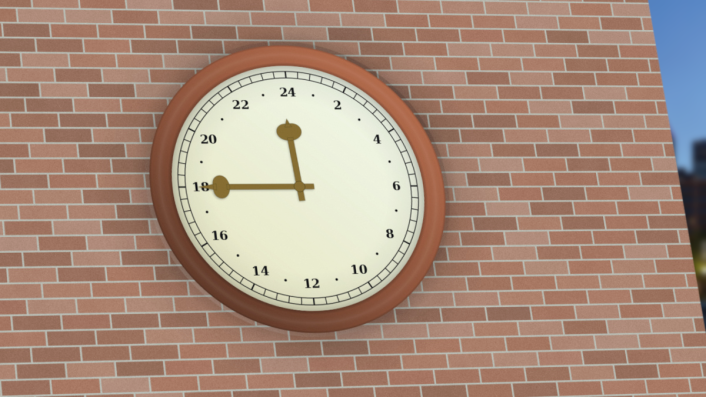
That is 23 h 45 min
